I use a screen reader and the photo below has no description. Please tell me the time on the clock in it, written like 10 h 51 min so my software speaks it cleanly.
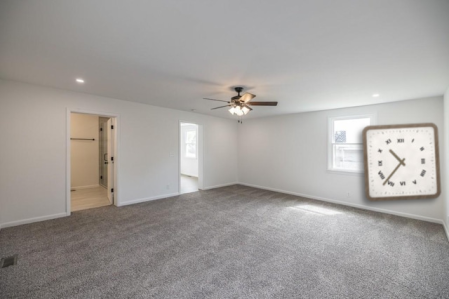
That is 10 h 37 min
